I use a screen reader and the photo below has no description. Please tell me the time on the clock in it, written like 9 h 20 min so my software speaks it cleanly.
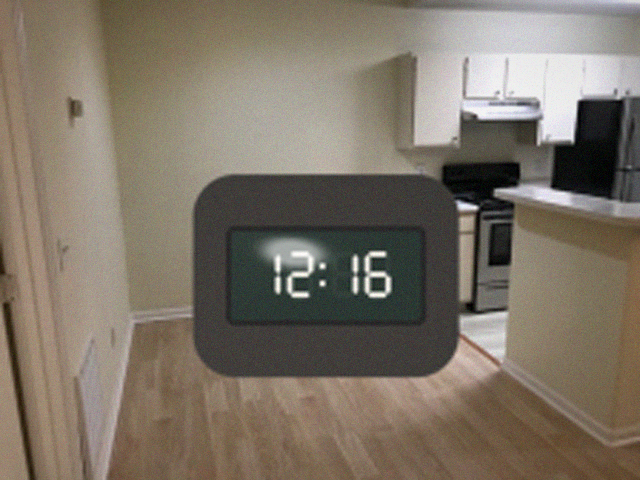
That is 12 h 16 min
